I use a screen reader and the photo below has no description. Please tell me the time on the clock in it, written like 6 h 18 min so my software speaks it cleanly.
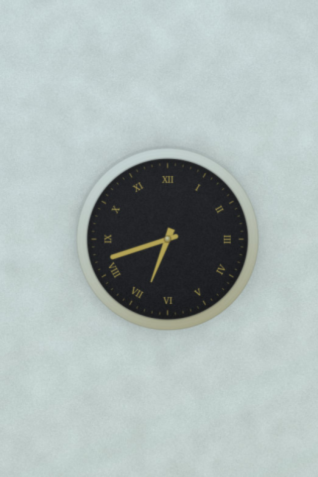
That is 6 h 42 min
